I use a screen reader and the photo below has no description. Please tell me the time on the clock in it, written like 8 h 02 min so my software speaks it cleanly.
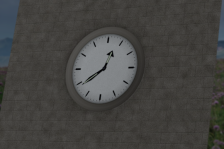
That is 12 h 39 min
